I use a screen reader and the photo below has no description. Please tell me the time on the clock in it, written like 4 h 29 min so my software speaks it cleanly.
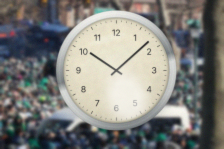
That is 10 h 08 min
